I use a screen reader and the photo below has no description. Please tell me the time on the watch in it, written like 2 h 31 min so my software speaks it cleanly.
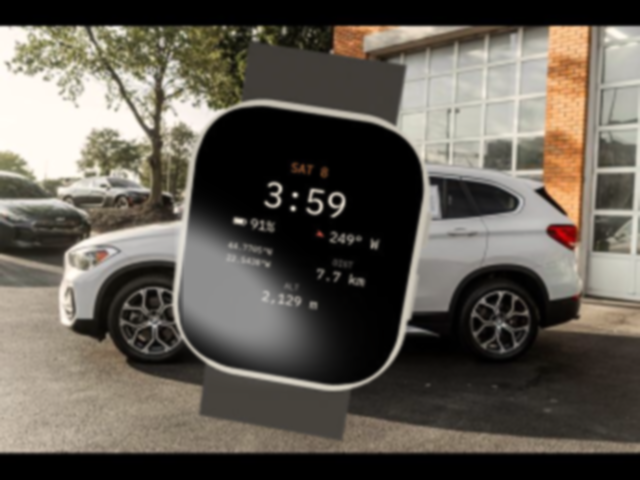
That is 3 h 59 min
